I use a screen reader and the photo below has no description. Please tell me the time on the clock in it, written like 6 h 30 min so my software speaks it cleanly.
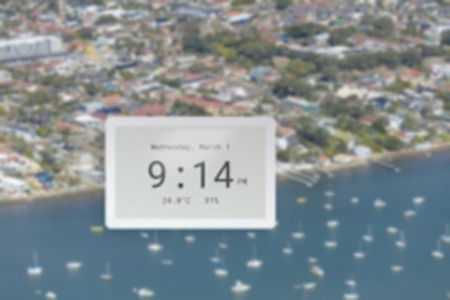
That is 9 h 14 min
